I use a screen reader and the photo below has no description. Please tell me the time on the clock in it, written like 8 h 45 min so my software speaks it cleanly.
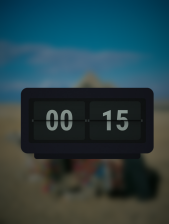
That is 0 h 15 min
